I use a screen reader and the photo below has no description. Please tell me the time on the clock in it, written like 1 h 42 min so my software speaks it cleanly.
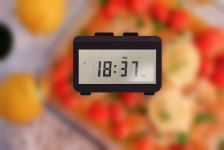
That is 18 h 37 min
